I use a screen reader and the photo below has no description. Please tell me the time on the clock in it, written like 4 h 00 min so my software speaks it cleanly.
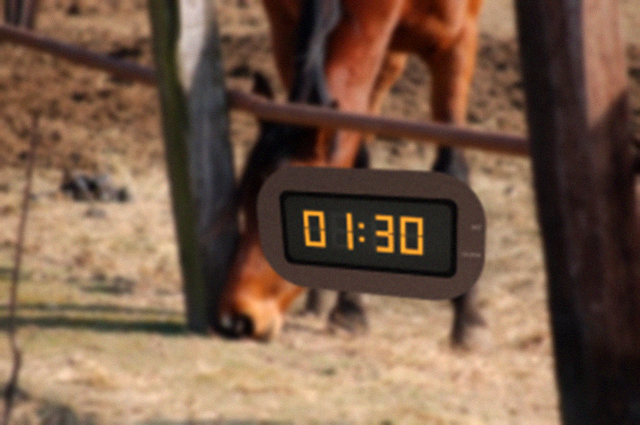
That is 1 h 30 min
